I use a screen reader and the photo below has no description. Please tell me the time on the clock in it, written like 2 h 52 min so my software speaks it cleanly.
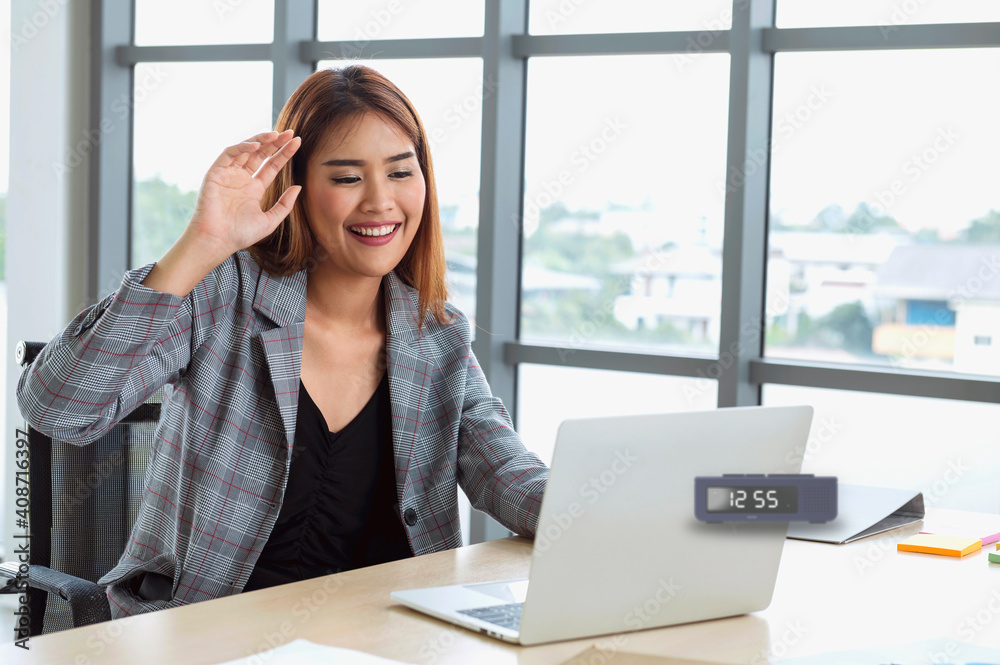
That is 12 h 55 min
